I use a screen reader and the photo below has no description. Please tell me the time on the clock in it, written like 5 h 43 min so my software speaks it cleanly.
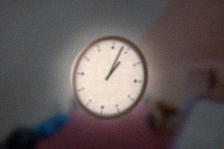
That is 1 h 03 min
